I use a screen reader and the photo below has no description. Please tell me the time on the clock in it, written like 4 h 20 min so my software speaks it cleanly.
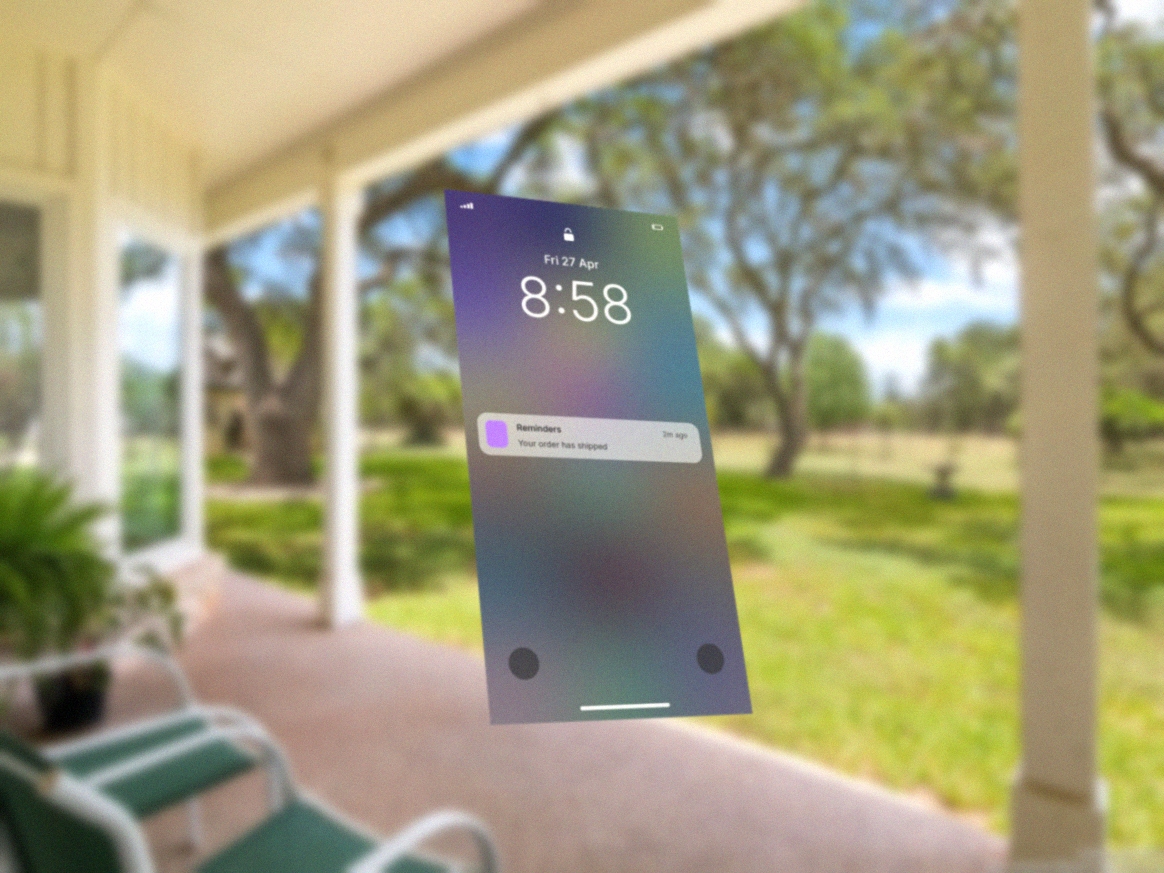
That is 8 h 58 min
